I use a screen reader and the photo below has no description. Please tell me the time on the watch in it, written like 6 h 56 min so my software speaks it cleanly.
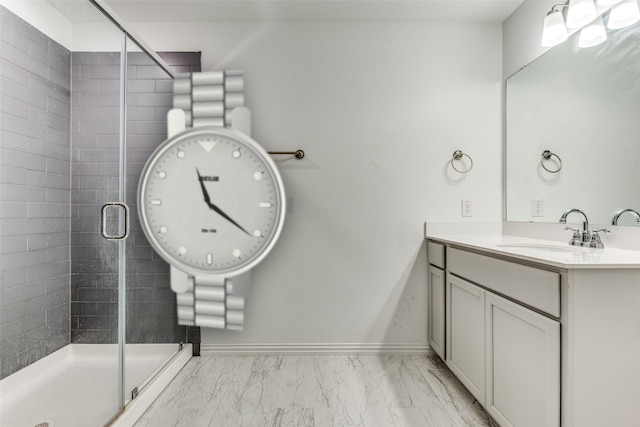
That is 11 h 21 min
